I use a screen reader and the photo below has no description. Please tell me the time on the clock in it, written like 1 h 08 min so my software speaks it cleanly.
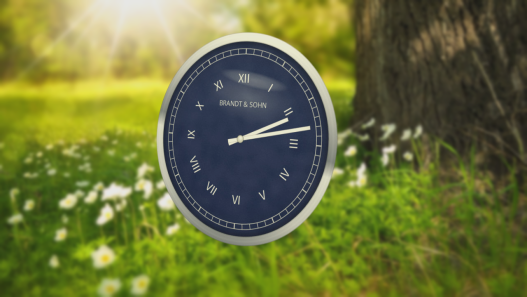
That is 2 h 13 min
